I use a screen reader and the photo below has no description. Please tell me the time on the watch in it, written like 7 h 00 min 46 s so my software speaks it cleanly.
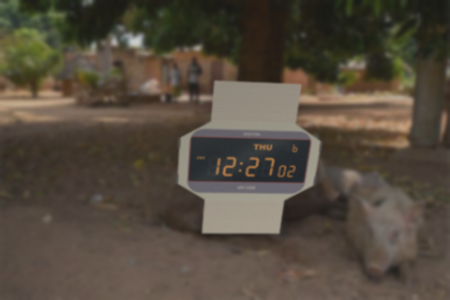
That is 12 h 27 min 02 s
